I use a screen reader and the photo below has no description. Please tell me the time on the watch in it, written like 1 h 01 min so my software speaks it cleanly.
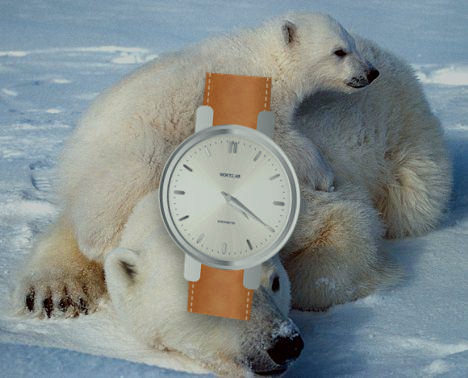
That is 4 h 20 min
